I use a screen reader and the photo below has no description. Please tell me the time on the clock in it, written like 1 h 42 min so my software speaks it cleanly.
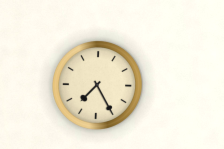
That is 7 h 25 min
